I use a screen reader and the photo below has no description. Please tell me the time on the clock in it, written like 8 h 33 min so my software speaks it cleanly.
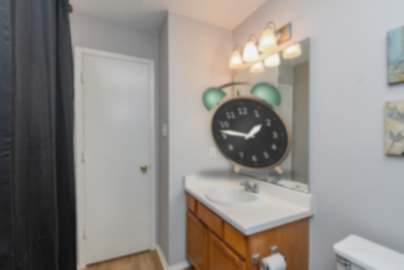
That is 1 h 47 min
